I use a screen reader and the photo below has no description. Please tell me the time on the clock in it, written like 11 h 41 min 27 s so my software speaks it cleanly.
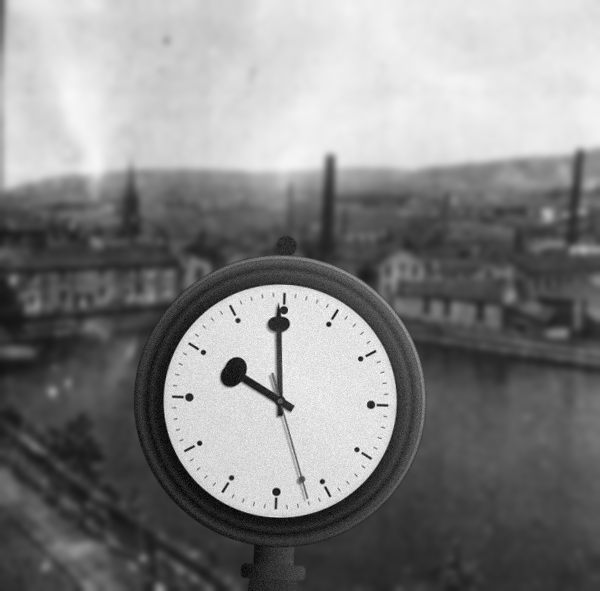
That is 9 h 59 min 27 s
